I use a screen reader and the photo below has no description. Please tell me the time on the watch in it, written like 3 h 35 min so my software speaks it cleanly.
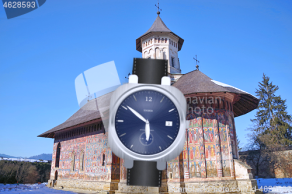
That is 5 h 51 min
